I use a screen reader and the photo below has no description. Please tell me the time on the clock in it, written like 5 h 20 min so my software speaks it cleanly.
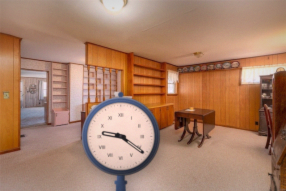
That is 9 h 21 min
